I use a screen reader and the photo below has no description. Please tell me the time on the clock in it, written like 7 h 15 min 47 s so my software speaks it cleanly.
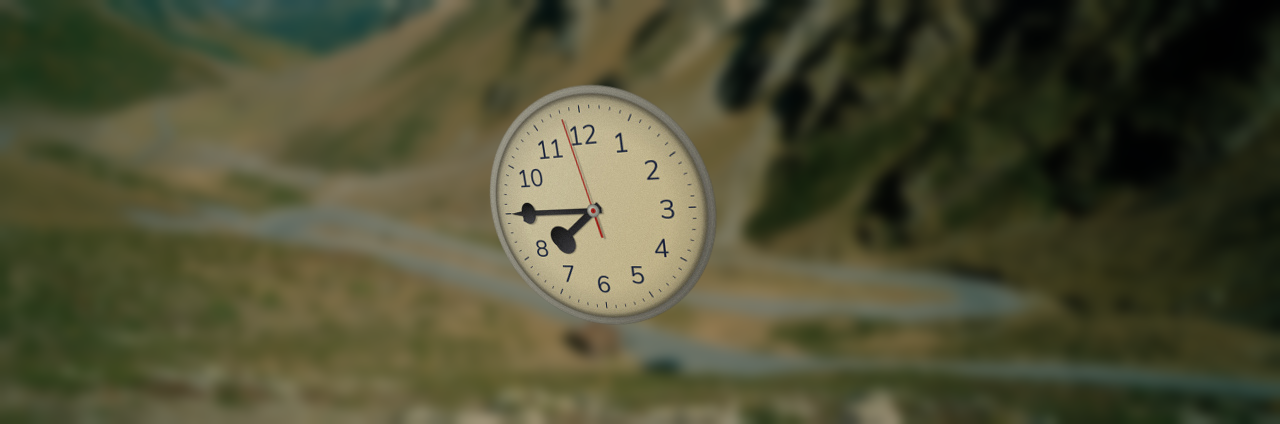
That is 7 h 44 min 58 s
